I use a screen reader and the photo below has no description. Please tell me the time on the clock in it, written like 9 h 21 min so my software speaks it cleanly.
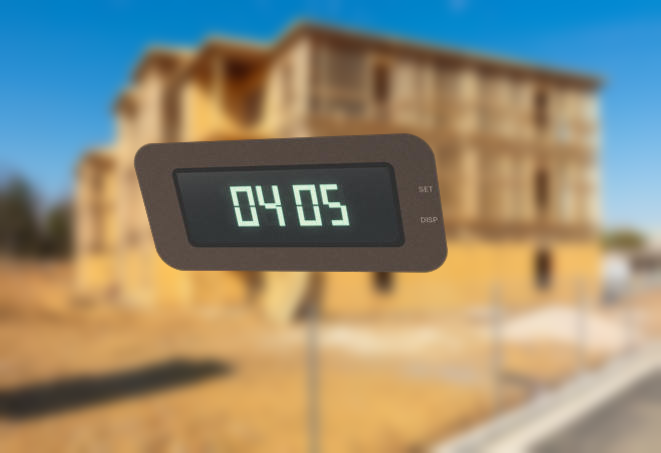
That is 4 h 05 min
